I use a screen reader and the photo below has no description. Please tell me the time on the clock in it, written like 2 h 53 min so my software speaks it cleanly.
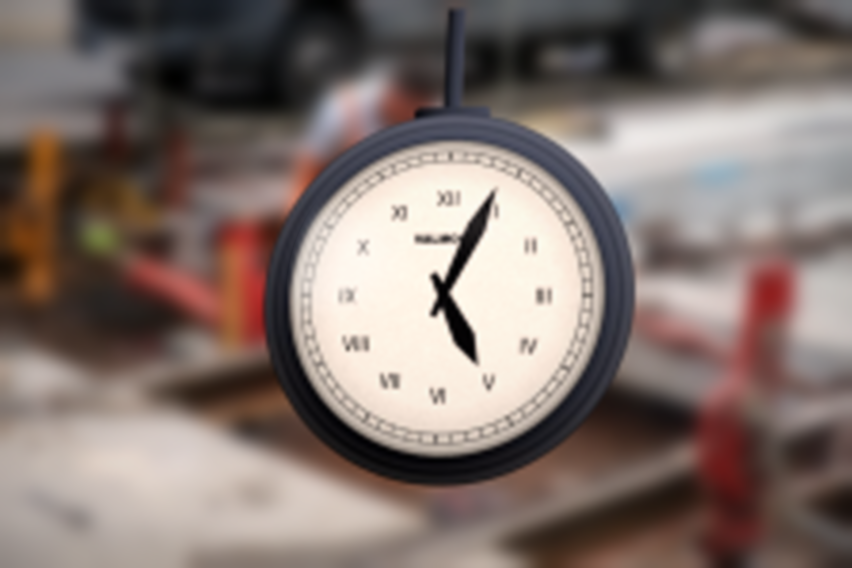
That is 5 h 04 min
